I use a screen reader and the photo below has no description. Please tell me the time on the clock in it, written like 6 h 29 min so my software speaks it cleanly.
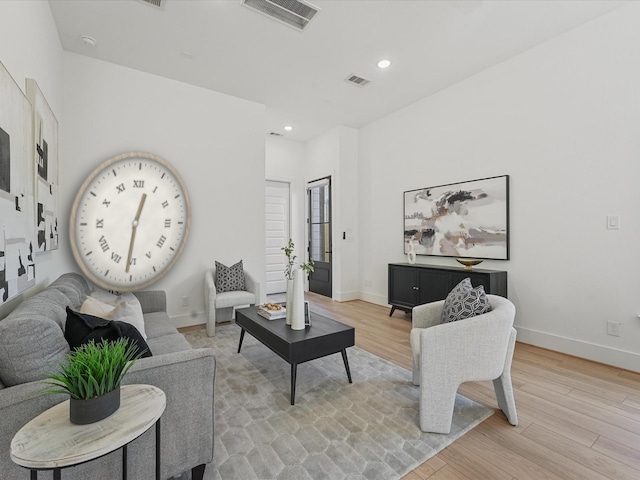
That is 12 h 31 min
